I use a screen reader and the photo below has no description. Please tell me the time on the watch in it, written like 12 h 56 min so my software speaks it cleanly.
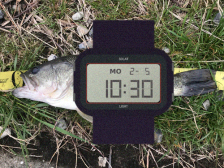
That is 10 h 30 min
